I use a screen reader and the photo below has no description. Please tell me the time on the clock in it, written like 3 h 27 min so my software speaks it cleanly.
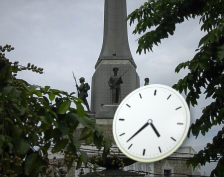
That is 4 h 37 min
